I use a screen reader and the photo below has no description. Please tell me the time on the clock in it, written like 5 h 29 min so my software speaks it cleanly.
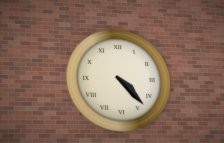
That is 4 h 23 min
